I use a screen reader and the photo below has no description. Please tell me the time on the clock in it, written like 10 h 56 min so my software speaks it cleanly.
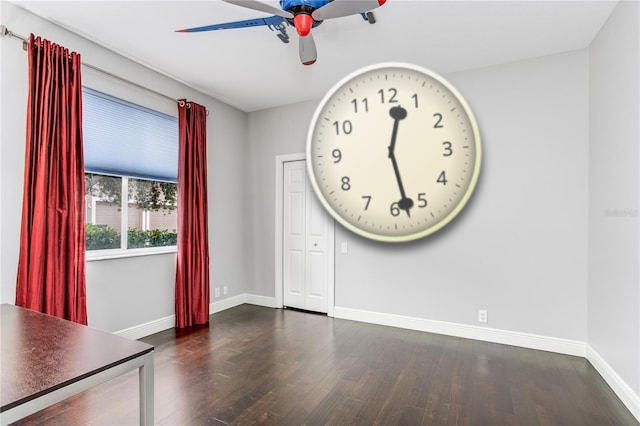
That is 12 h 28 min
